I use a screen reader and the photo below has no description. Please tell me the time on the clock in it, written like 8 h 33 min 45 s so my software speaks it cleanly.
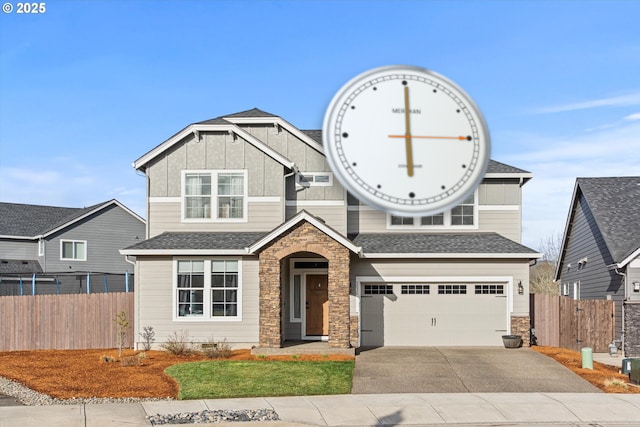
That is 6 h 00 min 15 s
